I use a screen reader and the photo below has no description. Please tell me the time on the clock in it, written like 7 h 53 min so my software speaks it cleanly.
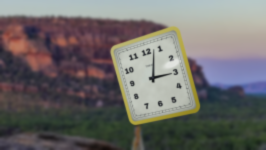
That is 3 h 03 min
